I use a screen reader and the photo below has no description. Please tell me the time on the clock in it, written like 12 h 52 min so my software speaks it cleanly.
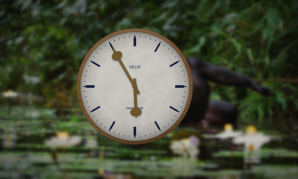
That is 5 h 55 min
